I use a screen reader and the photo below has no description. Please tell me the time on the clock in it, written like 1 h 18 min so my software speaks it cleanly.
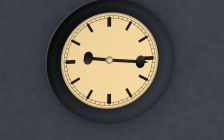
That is 9 h 16 min
